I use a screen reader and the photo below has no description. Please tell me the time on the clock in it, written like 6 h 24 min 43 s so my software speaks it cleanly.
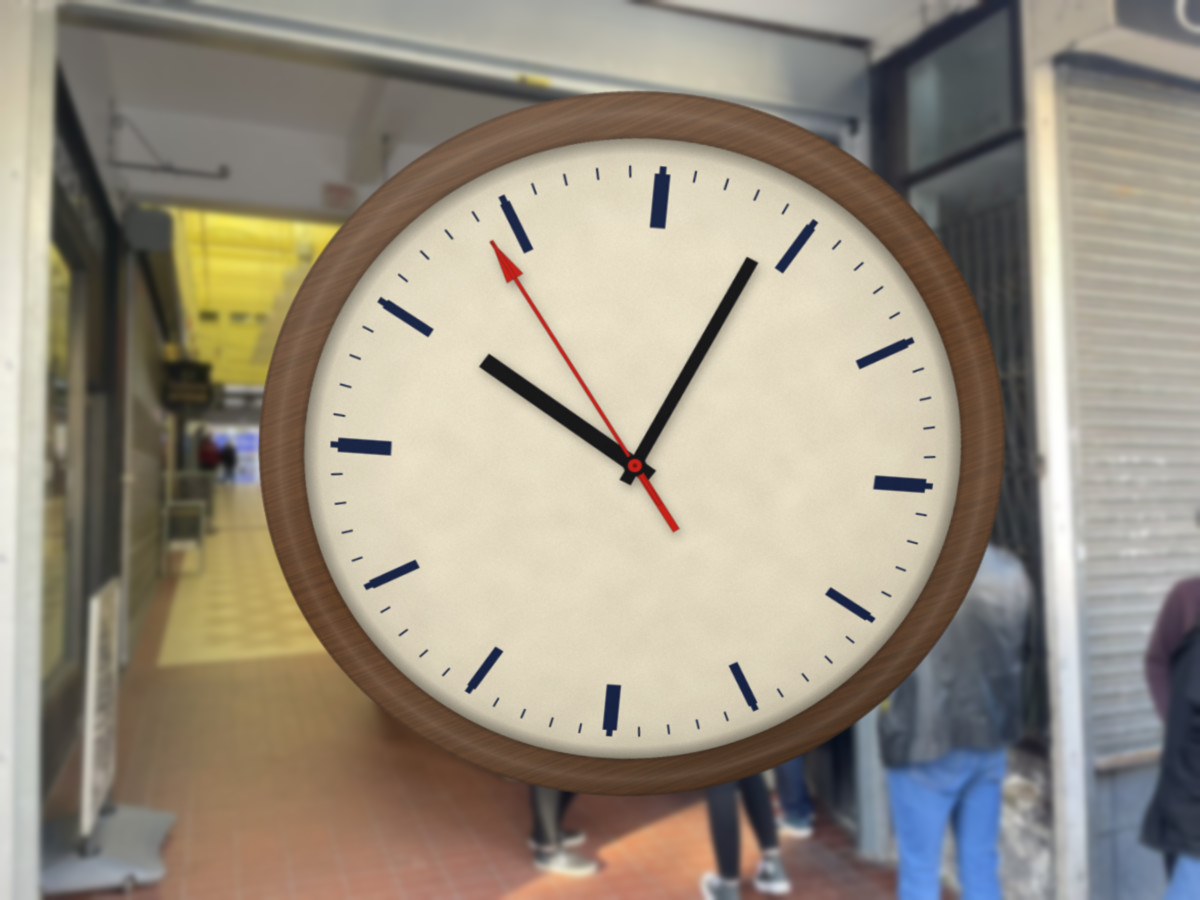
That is 10 h 03 min 54 s
